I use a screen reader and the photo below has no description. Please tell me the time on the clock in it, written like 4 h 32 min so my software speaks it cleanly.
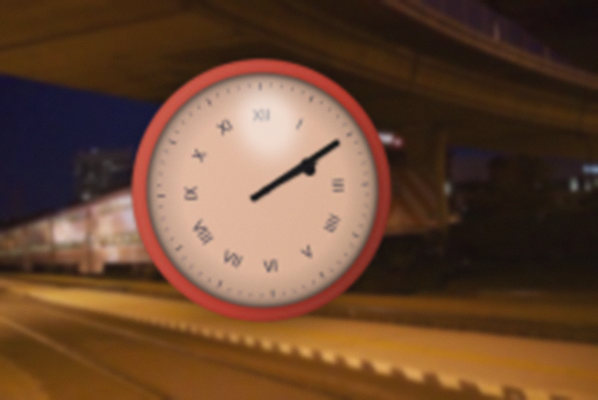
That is 2 h 10 min
